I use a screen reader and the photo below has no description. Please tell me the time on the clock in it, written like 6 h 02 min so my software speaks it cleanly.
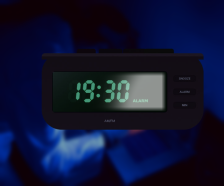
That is 19 h 30 min
